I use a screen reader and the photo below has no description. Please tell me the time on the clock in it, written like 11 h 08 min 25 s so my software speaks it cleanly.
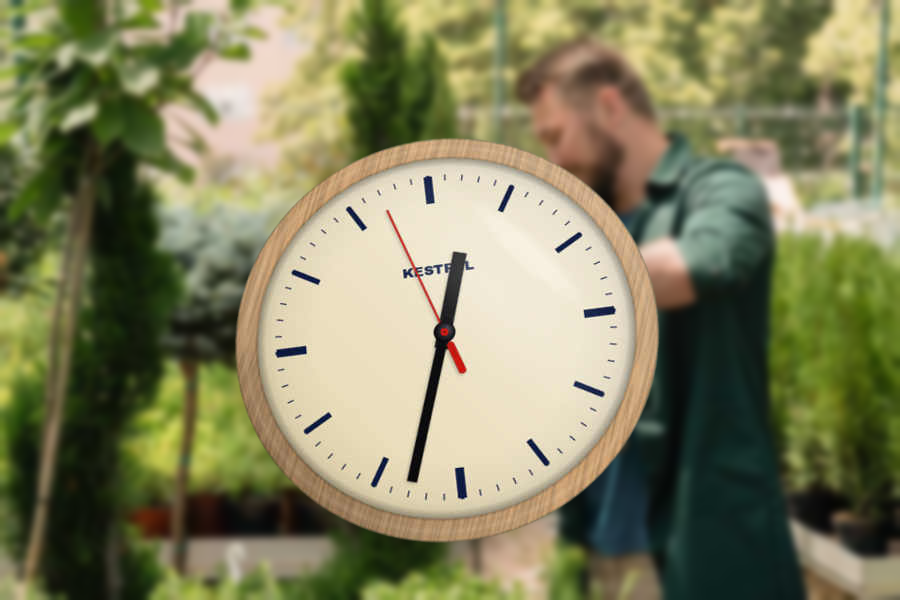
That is 12 h 32 min 57 s
